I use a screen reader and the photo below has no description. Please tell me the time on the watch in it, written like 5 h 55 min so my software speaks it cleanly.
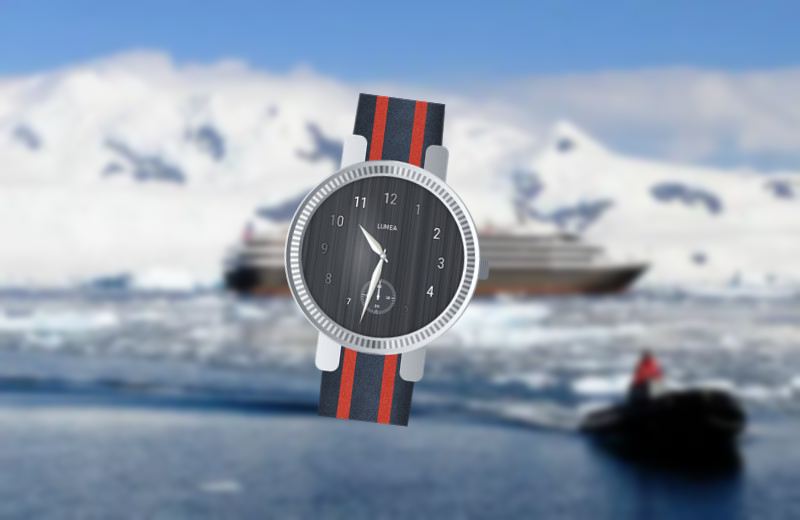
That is 10 h 32 min
